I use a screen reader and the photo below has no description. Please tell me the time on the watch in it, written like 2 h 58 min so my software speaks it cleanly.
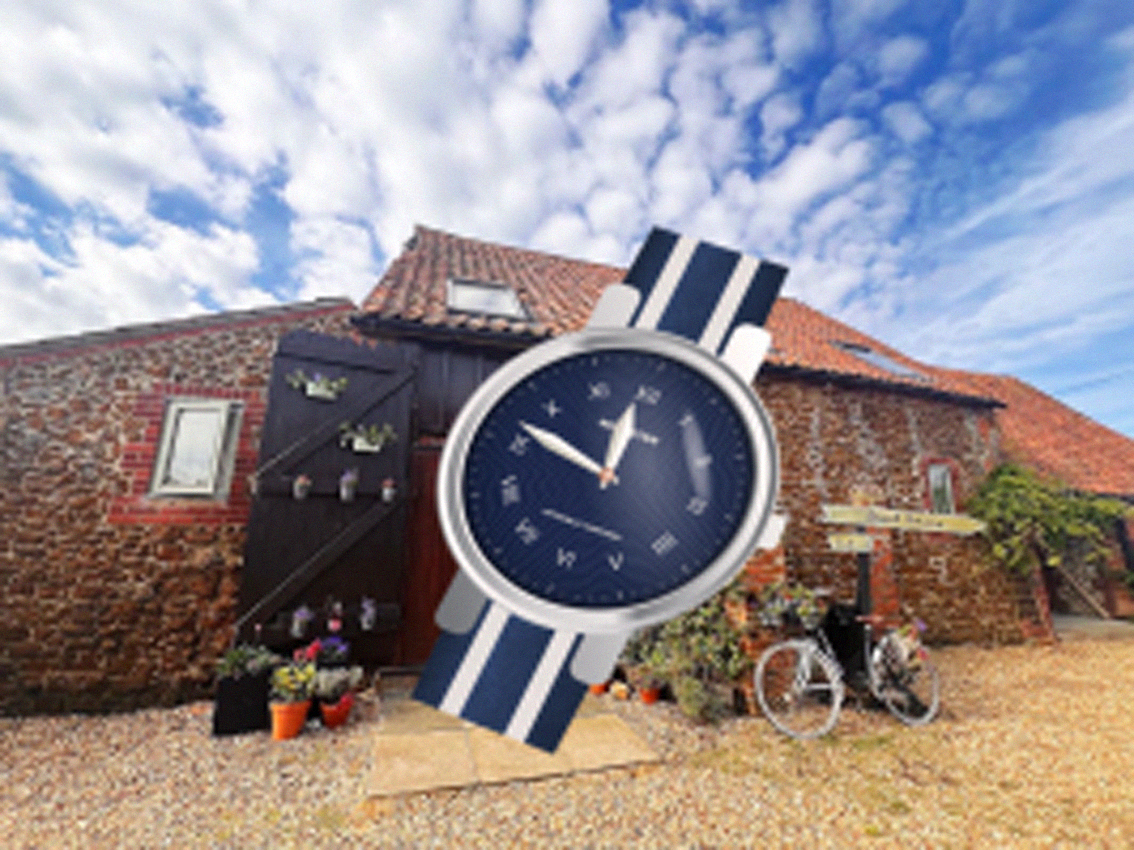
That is 11 h 47 min
